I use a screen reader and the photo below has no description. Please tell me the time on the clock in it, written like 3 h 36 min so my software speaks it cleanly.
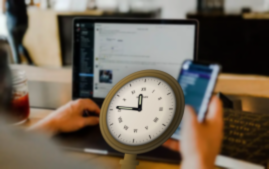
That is 11 h 46 min
